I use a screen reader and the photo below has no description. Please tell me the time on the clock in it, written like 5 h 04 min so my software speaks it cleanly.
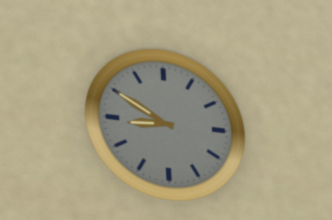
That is 8 h 50 min
